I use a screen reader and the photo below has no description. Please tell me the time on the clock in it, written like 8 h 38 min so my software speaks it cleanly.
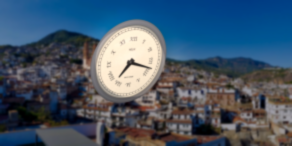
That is 7 h 18 min
